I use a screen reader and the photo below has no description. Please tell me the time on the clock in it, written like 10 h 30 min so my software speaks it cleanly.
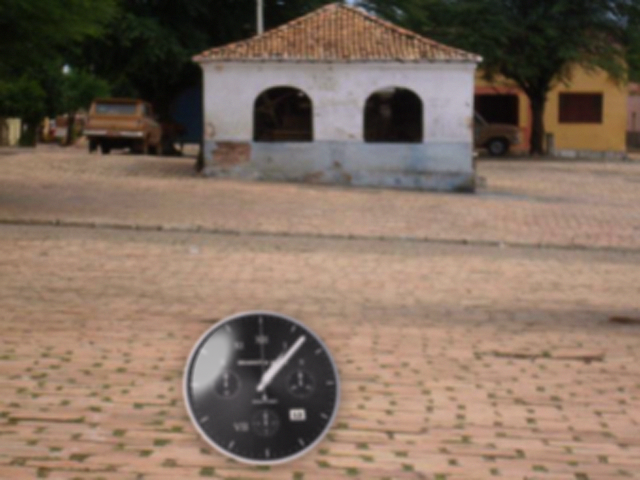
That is 1 h 07 min
